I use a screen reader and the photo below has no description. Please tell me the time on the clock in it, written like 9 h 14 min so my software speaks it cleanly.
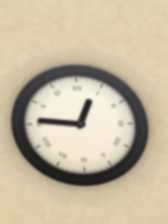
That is 12 h 46 min
